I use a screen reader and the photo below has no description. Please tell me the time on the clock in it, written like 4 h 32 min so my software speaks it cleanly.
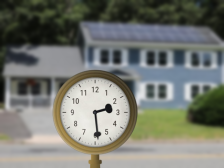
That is 2 h 29 min
